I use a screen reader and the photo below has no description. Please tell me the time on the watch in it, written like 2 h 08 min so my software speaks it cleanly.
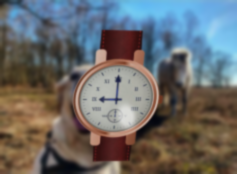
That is 9 h 00 min
